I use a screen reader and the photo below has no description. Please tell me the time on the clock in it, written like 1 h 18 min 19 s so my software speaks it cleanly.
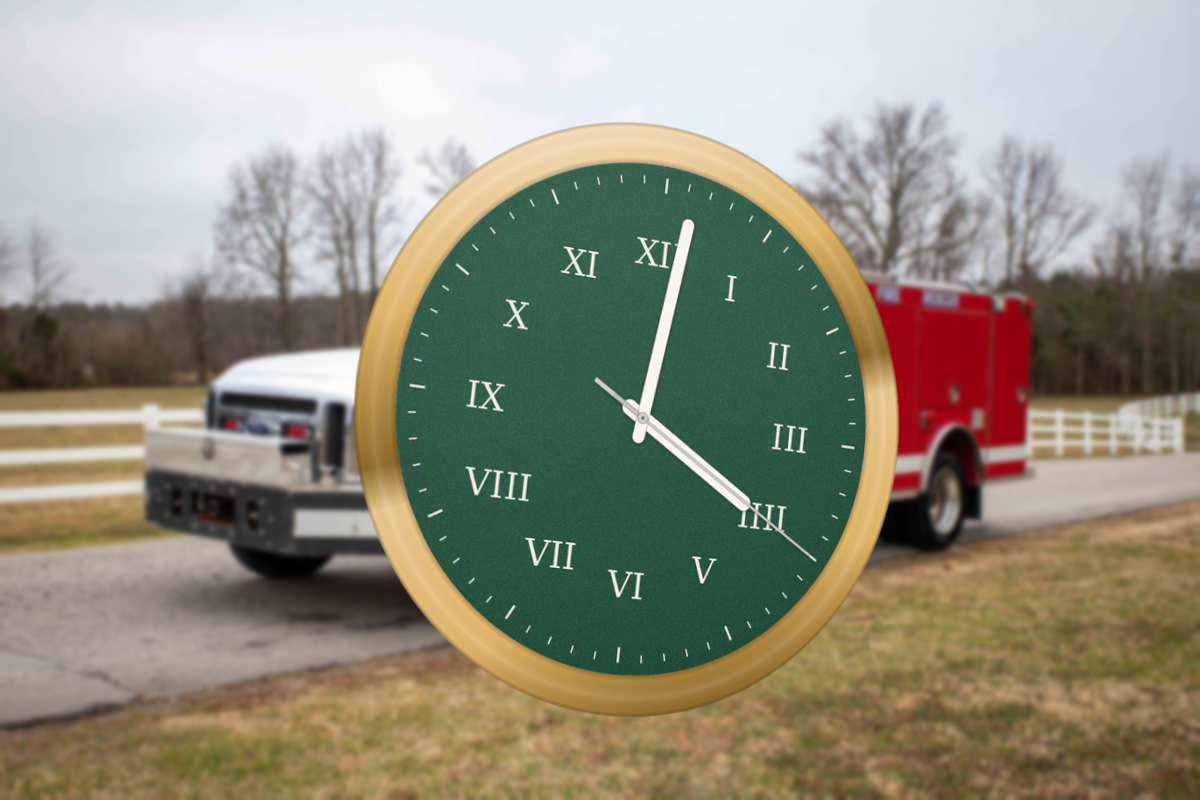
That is 4 h 01 min 20 s
